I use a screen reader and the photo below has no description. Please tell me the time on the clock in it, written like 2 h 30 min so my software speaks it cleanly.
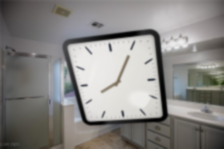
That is 8 h 05 min
